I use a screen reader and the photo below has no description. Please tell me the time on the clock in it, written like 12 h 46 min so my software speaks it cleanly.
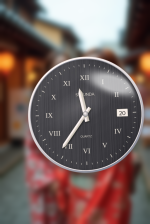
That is 11 h 36 min
